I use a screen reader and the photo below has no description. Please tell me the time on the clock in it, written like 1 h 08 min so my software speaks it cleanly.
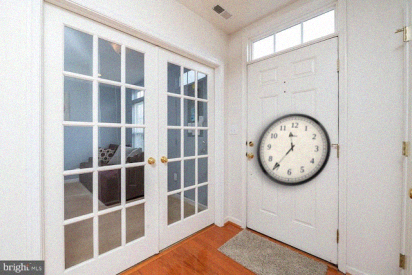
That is 11 h 36 min
